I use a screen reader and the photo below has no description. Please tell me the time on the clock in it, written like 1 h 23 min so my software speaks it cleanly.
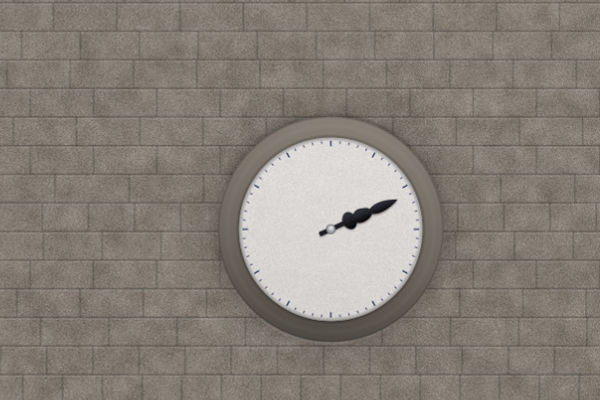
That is 2 h 11 min
